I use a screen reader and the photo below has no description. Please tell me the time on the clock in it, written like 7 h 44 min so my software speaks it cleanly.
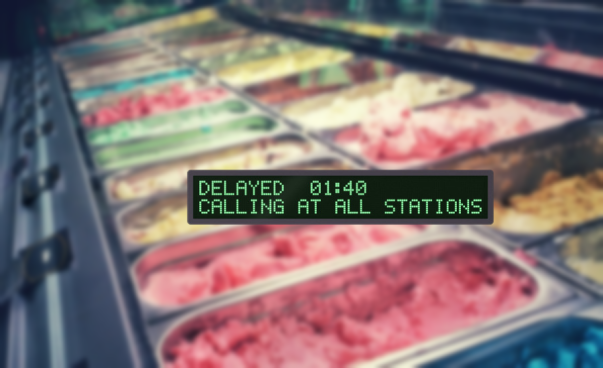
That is 1 h 40 min
